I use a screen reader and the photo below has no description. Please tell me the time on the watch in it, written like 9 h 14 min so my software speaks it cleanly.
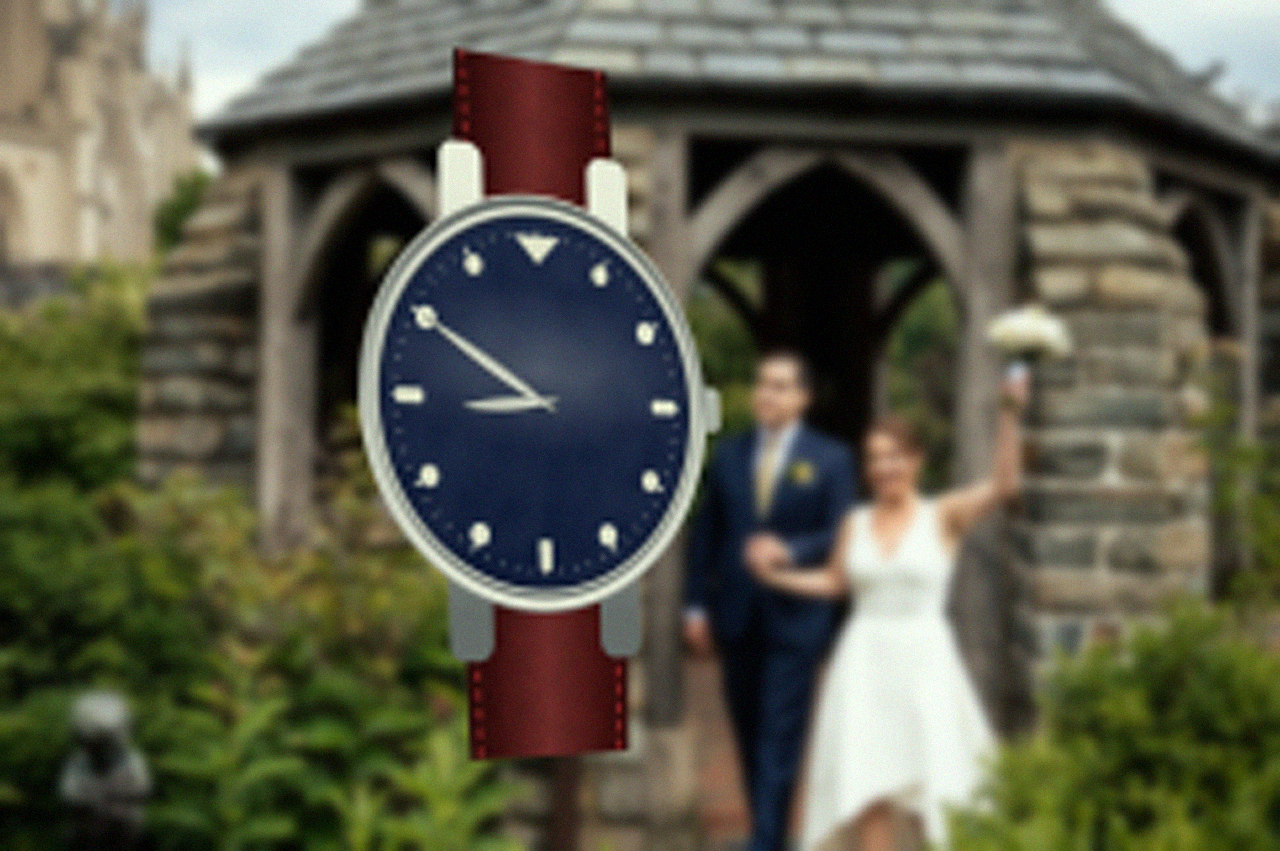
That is 8 h 50 min
